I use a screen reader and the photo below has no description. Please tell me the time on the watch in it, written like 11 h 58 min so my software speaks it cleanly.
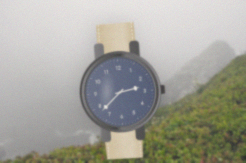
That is 2 h 38 min
